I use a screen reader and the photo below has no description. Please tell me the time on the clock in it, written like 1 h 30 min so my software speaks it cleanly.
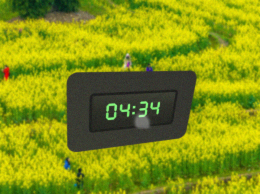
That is 4 h 34 min
